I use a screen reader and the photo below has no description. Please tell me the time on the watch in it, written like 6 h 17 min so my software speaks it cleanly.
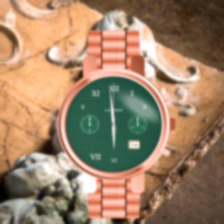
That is 5 h 59 min
